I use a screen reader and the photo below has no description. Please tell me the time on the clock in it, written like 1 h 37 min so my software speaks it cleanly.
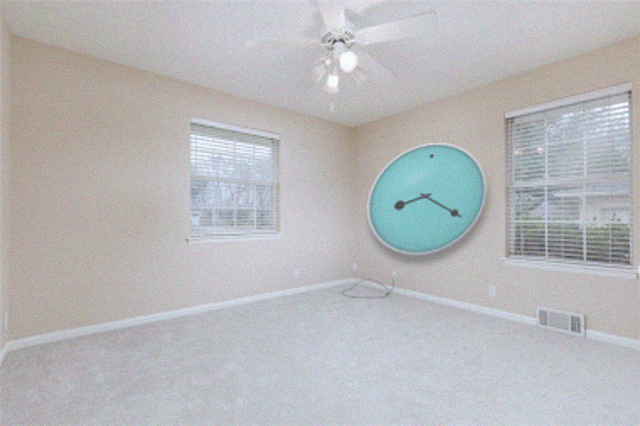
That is 8 h 20 min
